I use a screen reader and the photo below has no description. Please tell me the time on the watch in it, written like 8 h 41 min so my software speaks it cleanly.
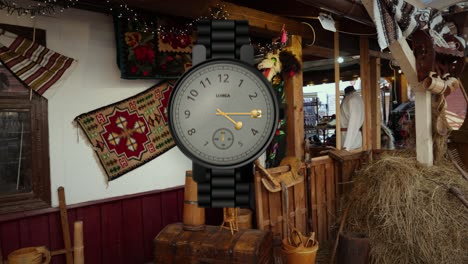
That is 4 h 15 min
